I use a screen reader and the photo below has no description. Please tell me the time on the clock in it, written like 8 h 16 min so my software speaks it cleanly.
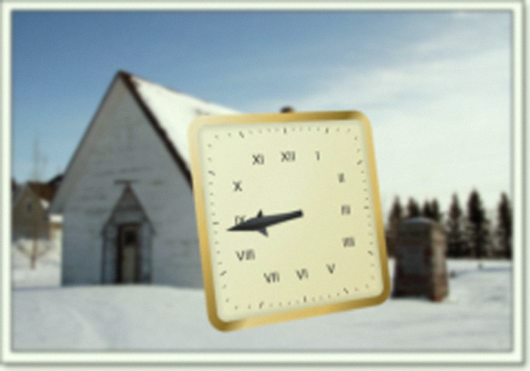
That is 8 h 44 min
